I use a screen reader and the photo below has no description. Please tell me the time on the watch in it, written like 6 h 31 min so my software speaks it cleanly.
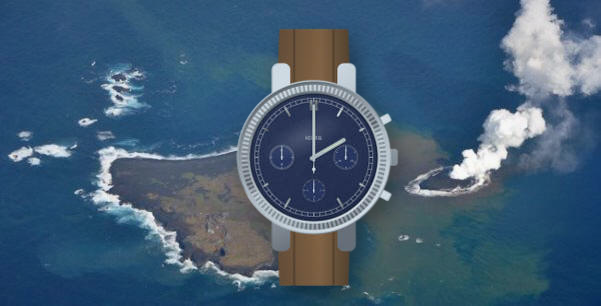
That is 2 h 00 min
